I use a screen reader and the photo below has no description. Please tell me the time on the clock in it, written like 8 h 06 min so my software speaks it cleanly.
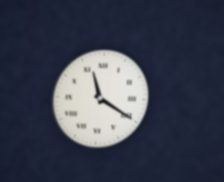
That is 11 h 20 min
